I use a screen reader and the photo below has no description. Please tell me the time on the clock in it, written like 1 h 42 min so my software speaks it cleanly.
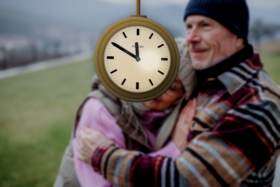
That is 11 h 50 min
